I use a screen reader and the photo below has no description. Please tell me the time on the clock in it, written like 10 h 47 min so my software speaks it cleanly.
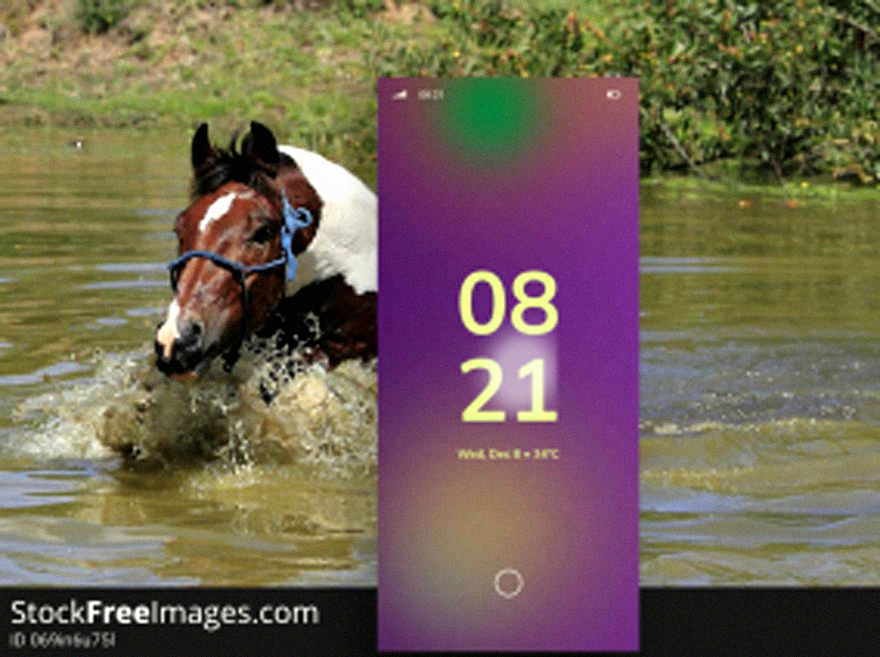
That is 8 h 21 min
